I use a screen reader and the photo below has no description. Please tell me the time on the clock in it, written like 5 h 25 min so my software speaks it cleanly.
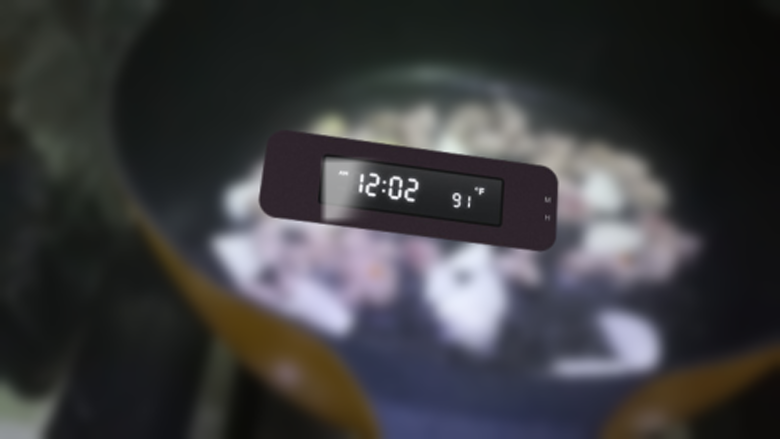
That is 12 h 02 min
